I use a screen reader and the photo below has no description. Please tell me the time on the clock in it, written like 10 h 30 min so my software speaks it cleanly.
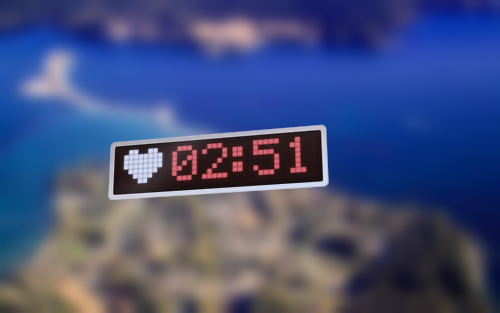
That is 2 h 51 min
